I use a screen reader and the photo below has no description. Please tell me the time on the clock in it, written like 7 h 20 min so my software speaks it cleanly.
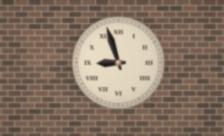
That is 8 h 57 min
